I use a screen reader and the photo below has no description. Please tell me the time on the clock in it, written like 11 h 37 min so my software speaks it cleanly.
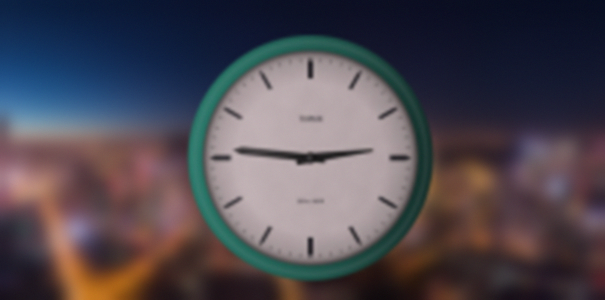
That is 2 h 46 min
